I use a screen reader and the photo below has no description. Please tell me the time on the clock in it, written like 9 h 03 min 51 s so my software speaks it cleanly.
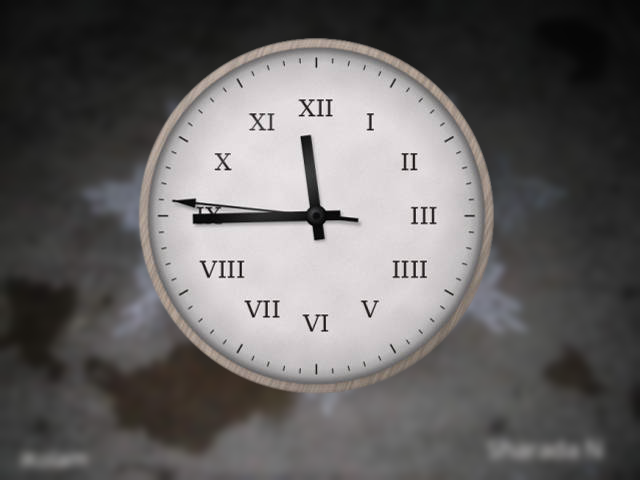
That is 11 h 44 min 46 s
